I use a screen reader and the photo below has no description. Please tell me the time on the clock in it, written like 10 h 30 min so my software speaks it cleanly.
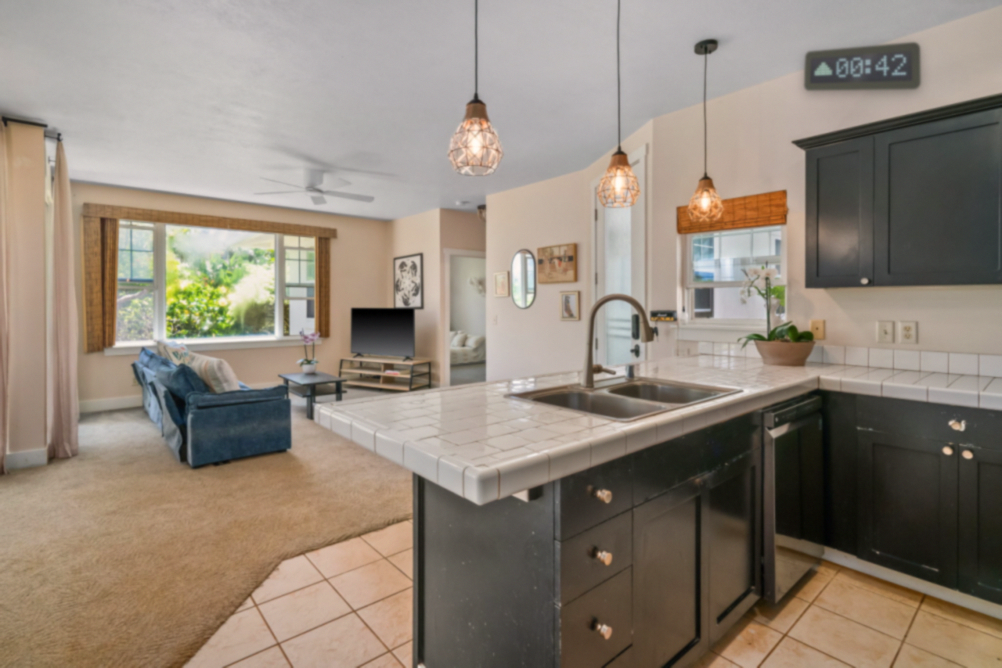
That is 0 h 42 min
